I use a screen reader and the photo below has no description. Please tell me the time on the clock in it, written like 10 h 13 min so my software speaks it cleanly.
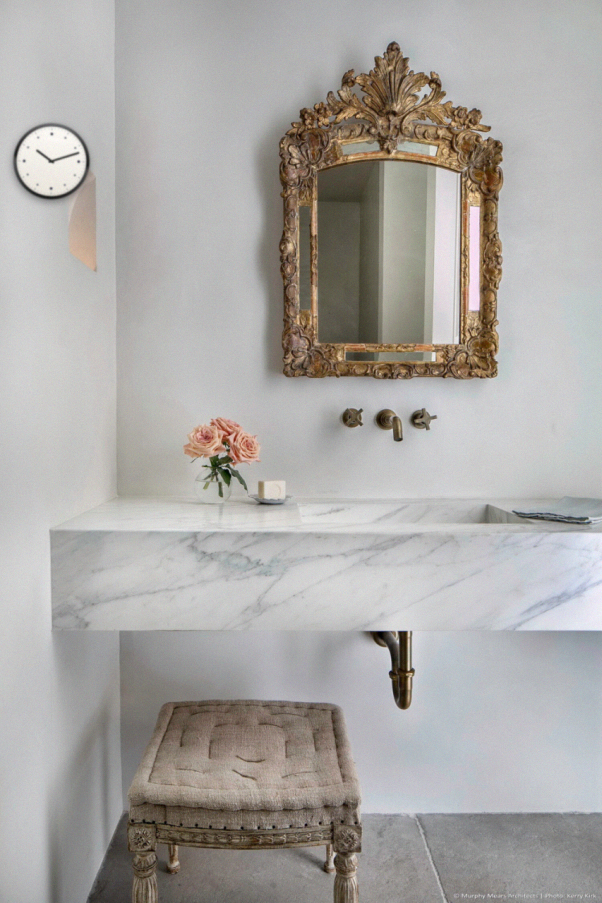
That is 10 h 12 min
